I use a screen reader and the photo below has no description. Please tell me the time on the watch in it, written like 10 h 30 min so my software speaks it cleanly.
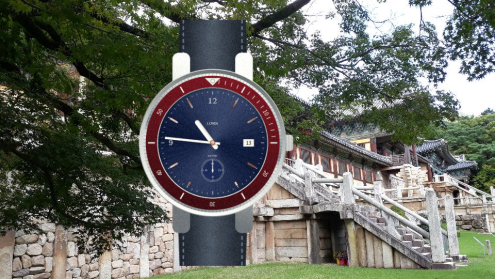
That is 10 h 46 min
